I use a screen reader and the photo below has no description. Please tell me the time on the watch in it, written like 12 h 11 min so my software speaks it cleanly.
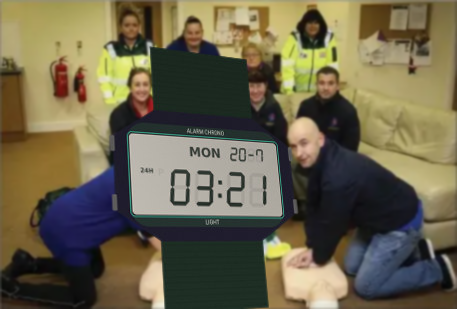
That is 3 h 21 min
